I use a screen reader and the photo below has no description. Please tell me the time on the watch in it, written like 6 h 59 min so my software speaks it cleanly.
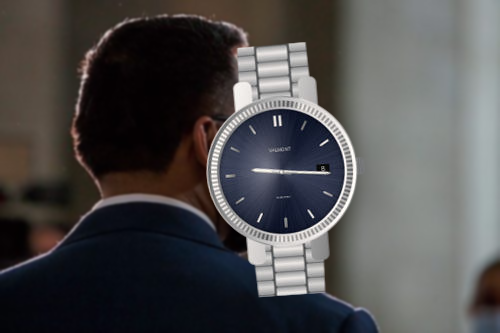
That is 9 h 16 min
